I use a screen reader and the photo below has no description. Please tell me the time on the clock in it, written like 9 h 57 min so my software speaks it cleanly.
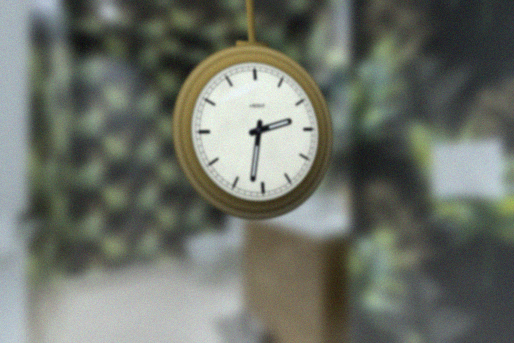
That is 2 h 32 min
